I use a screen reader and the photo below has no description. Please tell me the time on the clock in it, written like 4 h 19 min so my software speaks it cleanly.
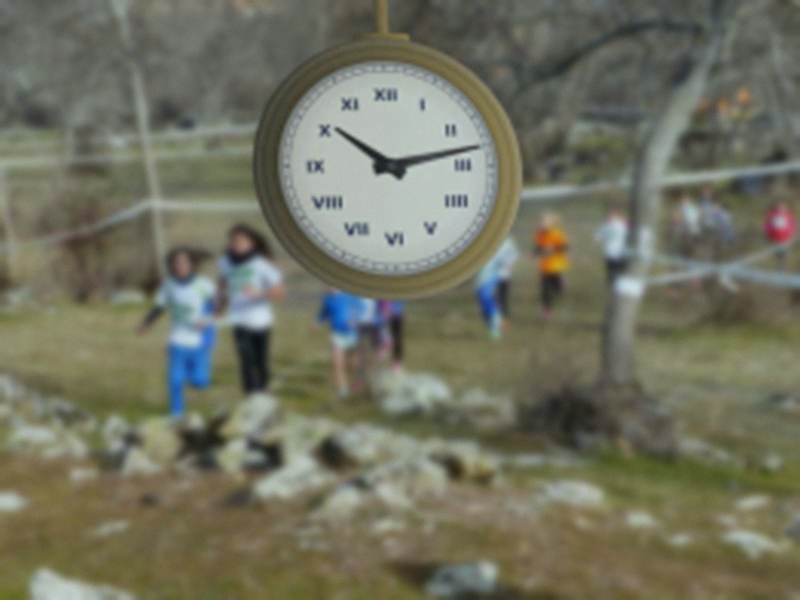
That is 10 h 13 min
